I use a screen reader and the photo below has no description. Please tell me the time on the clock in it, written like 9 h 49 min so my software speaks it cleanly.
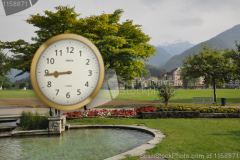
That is 8 h 44 min
